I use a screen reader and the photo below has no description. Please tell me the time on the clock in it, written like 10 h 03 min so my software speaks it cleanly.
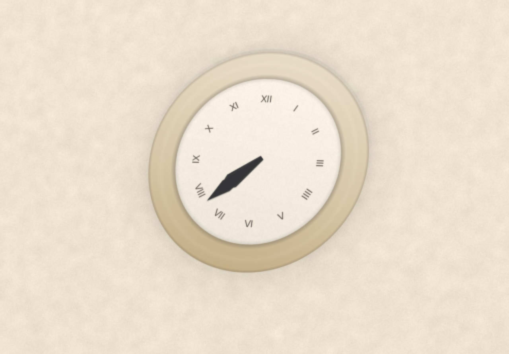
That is 7 h 38 min
